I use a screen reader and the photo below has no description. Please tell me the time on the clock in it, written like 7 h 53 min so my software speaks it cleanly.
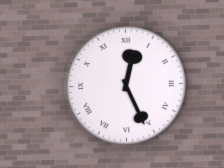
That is 12 h 26 min
